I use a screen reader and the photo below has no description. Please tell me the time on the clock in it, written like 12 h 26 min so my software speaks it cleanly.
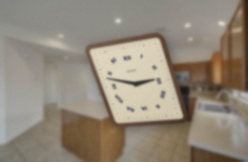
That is 2 h 48 min
